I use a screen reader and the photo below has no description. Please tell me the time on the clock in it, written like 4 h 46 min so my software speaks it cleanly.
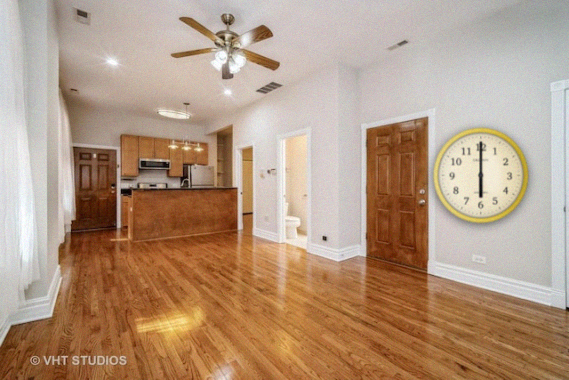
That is 6 h 00 min
